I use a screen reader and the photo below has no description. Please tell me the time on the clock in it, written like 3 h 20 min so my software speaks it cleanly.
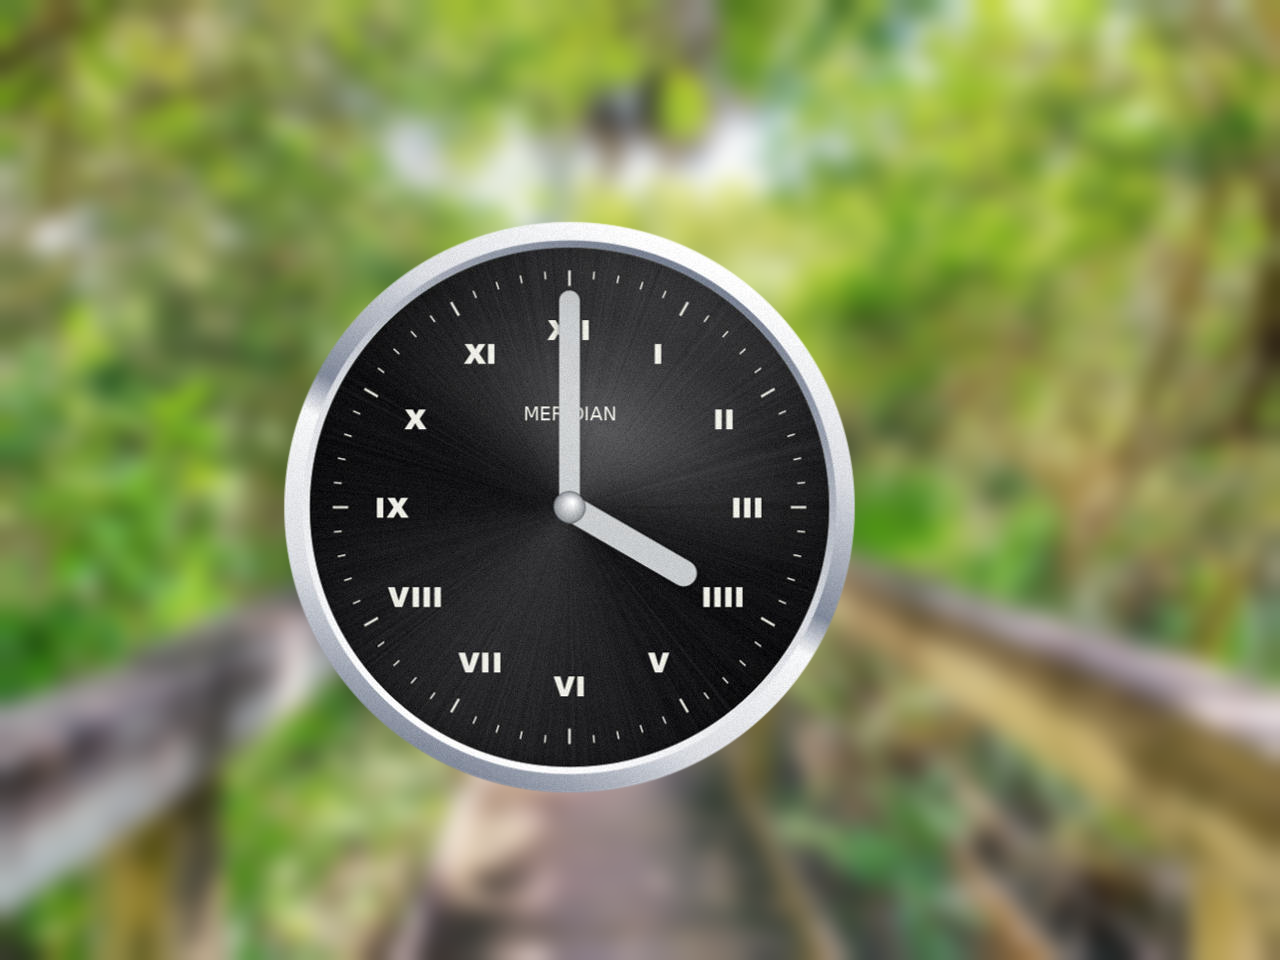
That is 4 h 00 min
